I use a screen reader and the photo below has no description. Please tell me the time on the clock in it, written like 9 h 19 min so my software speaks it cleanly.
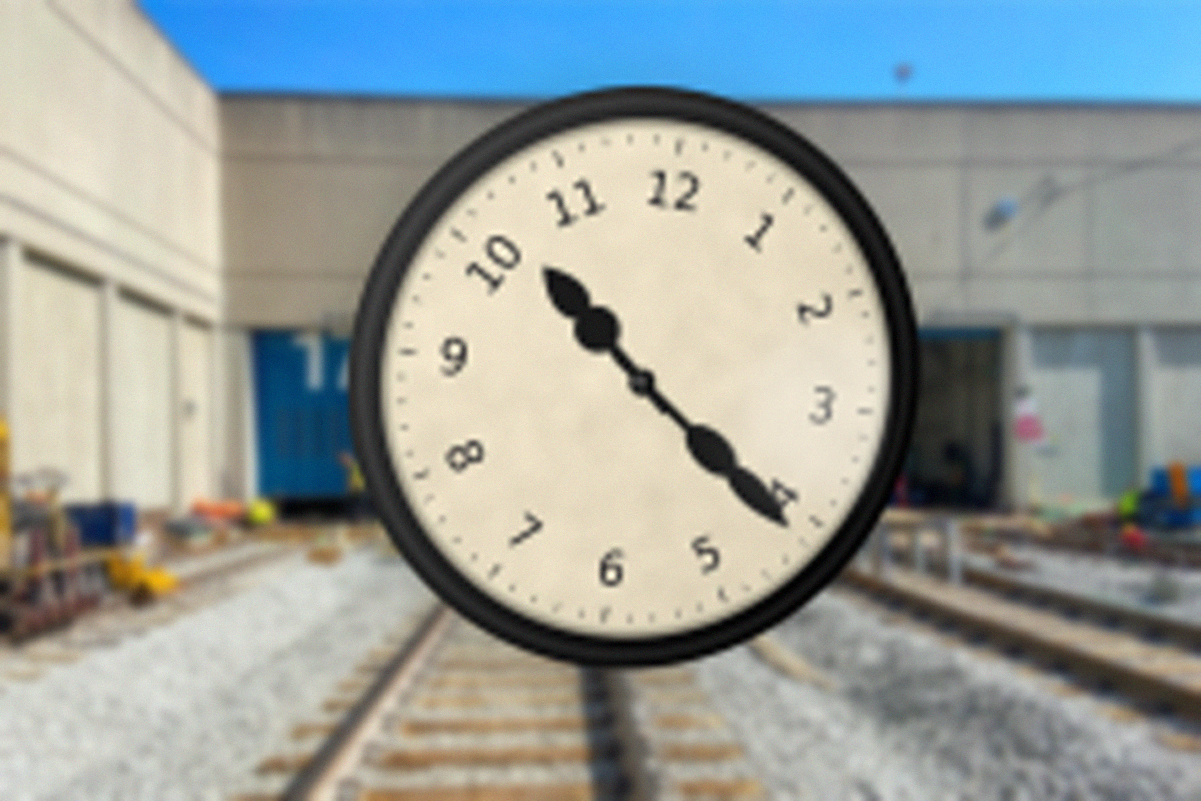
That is 10 h 21 min
